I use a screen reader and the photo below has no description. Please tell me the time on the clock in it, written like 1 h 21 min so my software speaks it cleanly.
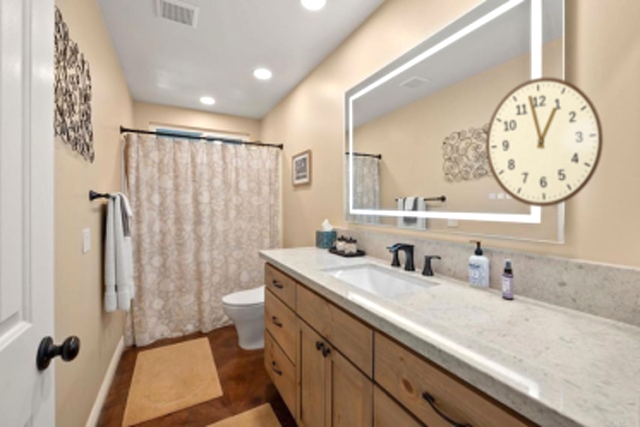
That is 12 h 58 min
